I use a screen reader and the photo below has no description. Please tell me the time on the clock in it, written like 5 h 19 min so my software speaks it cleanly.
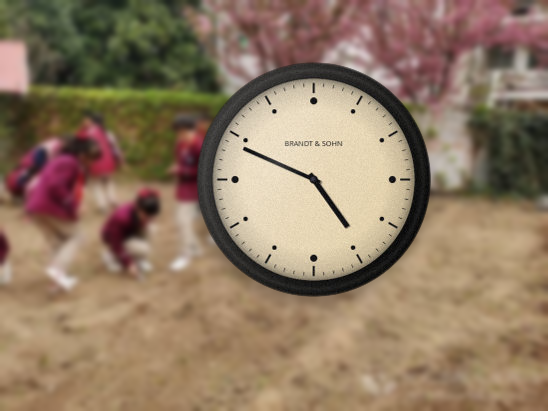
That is 4 h 49 min
